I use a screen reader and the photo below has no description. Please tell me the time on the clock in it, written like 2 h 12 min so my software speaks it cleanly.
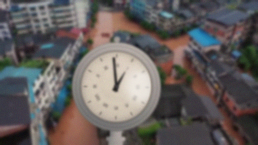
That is 12 h 59 min
